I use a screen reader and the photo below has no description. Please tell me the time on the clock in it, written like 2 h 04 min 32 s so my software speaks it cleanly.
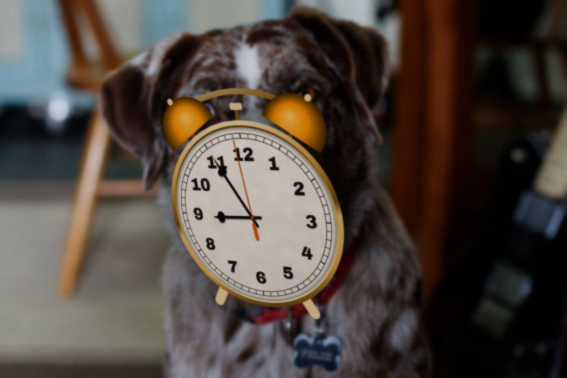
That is 8 h 54 min 59 s
